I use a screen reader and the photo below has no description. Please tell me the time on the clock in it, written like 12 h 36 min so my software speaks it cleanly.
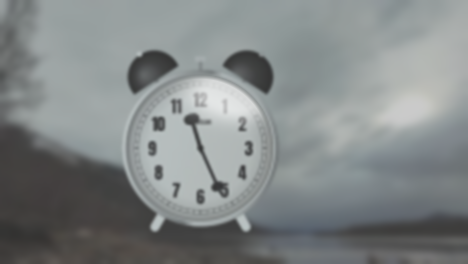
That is 11 h 26 min
